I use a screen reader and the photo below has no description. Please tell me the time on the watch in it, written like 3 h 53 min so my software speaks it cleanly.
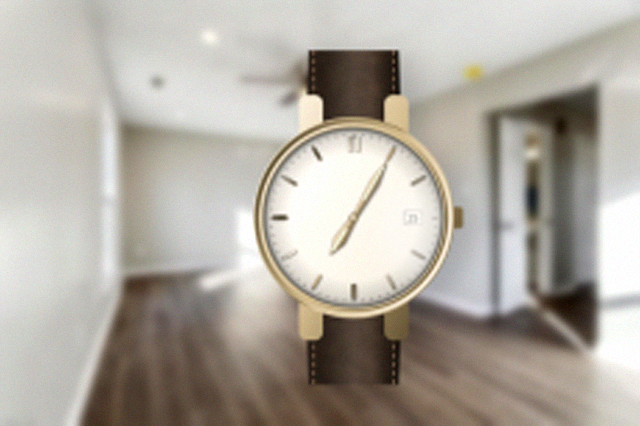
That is 7 h 05 min
